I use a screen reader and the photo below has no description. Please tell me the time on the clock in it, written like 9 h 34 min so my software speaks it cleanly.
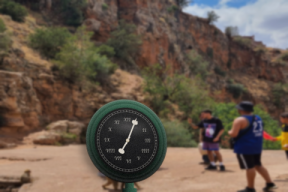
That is 7 h 04 min
